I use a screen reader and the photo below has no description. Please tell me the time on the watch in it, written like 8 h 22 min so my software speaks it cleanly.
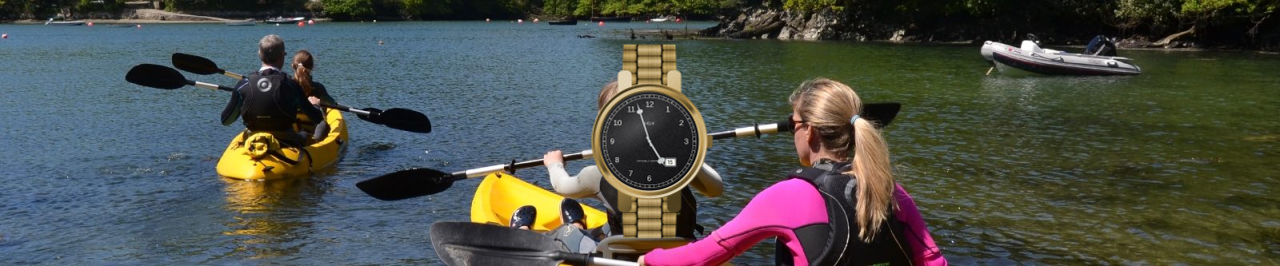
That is 4 h 57 min
